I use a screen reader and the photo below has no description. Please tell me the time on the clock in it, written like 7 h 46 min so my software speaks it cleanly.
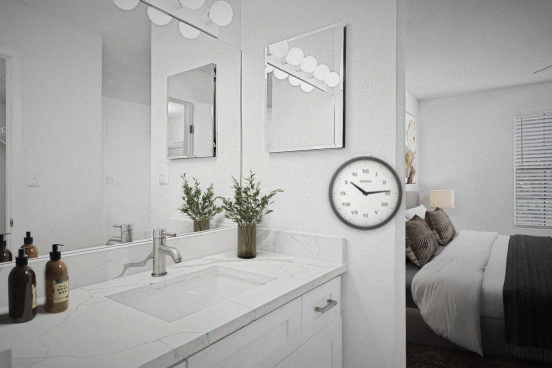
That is 10 h 14 min
